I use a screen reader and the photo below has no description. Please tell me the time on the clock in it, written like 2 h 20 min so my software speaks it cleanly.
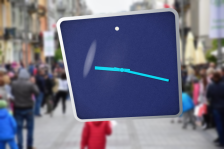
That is 9 h 18 min
